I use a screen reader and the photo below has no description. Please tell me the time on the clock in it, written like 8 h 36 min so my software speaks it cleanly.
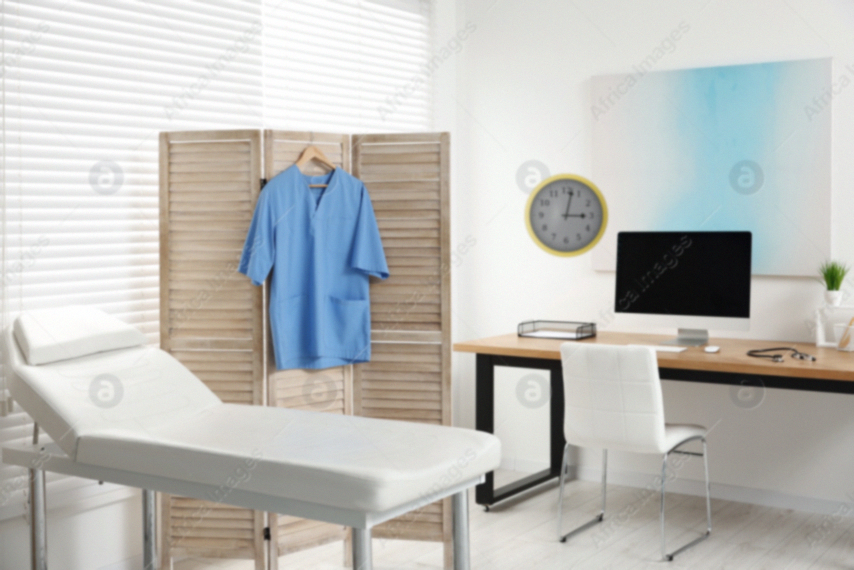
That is 3 h 02 min
